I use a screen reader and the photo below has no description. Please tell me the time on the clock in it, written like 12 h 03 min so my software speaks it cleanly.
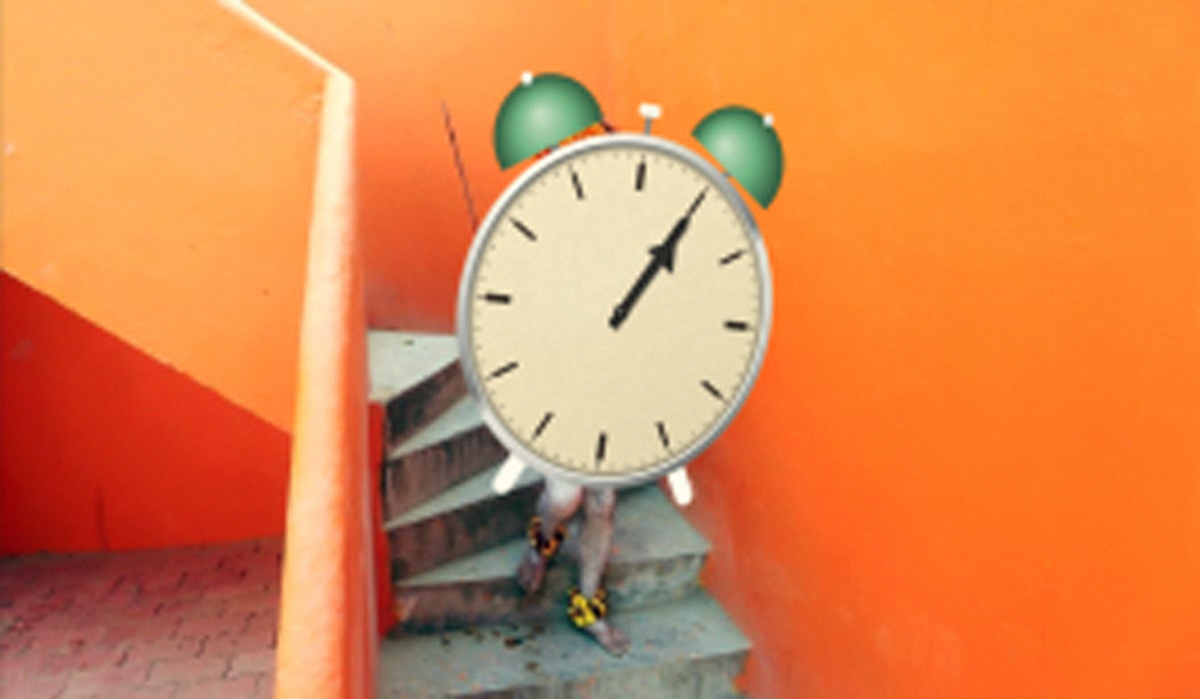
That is 1 h 05 min
